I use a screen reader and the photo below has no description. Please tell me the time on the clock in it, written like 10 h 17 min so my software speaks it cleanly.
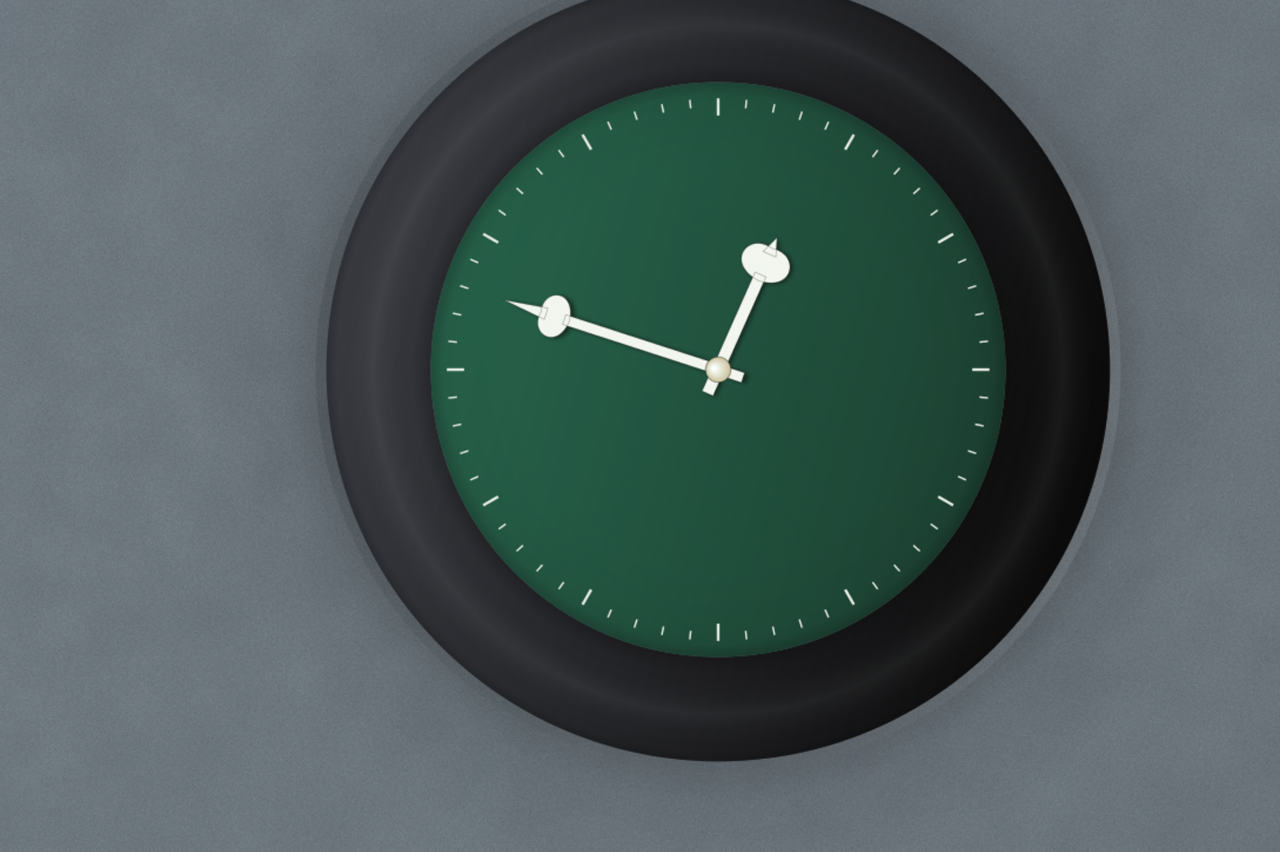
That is 12 h 48 min
